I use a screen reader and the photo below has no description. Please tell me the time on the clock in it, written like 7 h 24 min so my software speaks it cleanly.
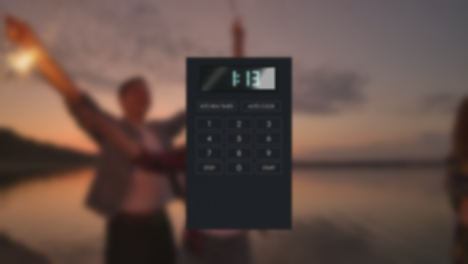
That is 1 h 13 min
